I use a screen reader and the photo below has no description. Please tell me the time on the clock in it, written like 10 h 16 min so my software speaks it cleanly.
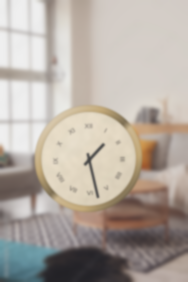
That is 1 h 28 min
